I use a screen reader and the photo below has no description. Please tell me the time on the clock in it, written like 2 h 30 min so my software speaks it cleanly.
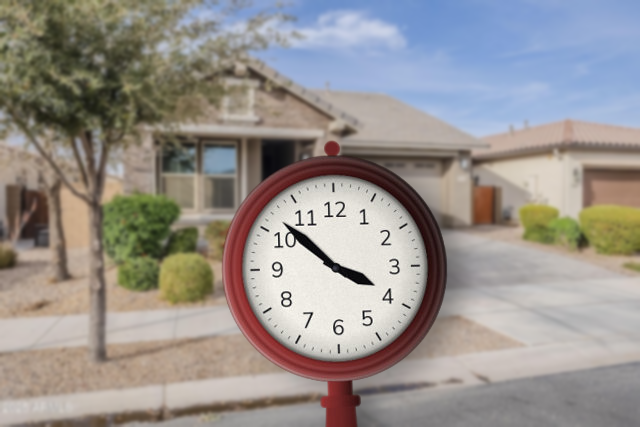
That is 3 h 52 min
